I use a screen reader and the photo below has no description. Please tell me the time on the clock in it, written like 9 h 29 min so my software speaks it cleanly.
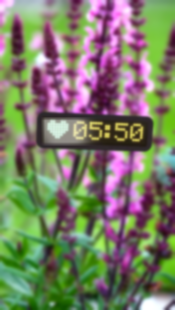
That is 5 h 50 min
